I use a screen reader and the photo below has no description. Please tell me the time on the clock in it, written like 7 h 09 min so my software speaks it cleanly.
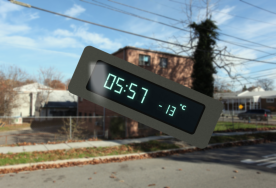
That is 5 h 57 min
